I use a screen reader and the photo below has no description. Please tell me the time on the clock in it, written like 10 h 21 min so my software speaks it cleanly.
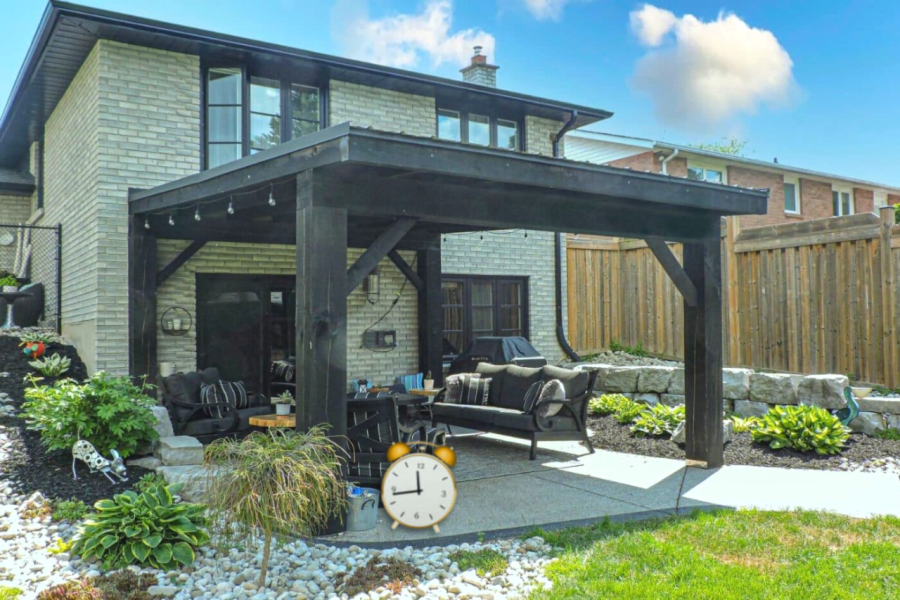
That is 11 h 43 min
